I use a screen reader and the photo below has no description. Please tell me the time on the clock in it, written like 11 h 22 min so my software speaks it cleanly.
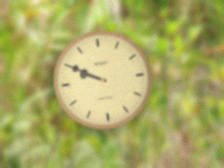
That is 9 h 50 min
